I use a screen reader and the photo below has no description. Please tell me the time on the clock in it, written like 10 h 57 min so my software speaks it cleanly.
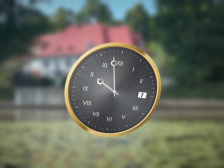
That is 9 h 58 min
